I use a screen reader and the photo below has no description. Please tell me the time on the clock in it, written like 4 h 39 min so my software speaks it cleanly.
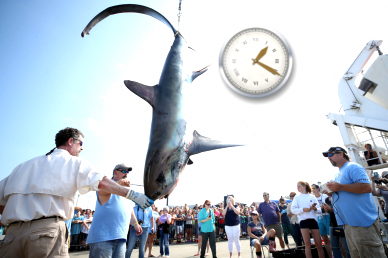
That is 1 h 20 min
